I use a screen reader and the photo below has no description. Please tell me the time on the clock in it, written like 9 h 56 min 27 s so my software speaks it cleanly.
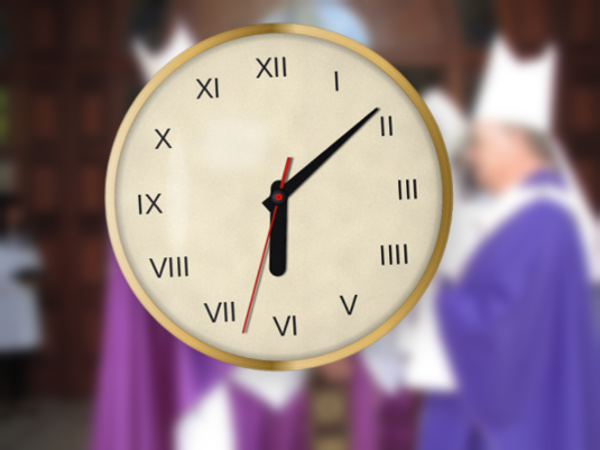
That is 6 h 08 min 33 s
